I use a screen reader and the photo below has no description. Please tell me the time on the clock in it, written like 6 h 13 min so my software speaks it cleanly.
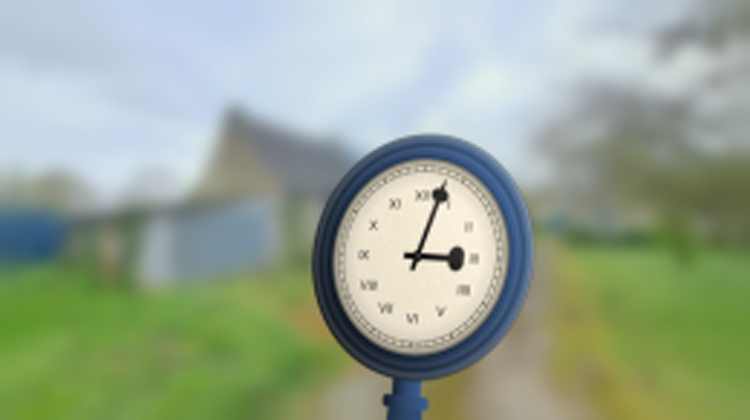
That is 3 h 03 min
